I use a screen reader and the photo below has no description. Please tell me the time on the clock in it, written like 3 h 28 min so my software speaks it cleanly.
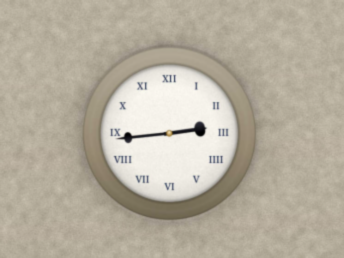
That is 2 h 44 min
